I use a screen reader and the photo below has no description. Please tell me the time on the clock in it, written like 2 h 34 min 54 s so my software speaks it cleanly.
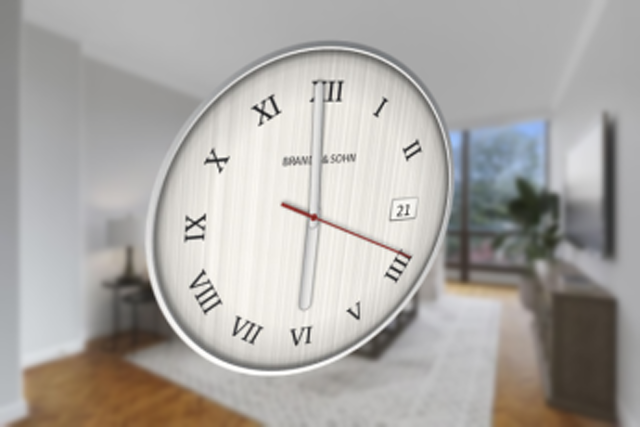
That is 5 h 59 min 19 s
